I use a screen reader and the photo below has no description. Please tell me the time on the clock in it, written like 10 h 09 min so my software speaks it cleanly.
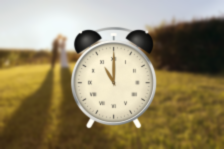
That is 11 h 00 min
